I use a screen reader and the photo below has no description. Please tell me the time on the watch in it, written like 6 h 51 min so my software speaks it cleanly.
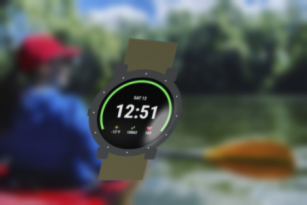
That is 12 h 51 min
